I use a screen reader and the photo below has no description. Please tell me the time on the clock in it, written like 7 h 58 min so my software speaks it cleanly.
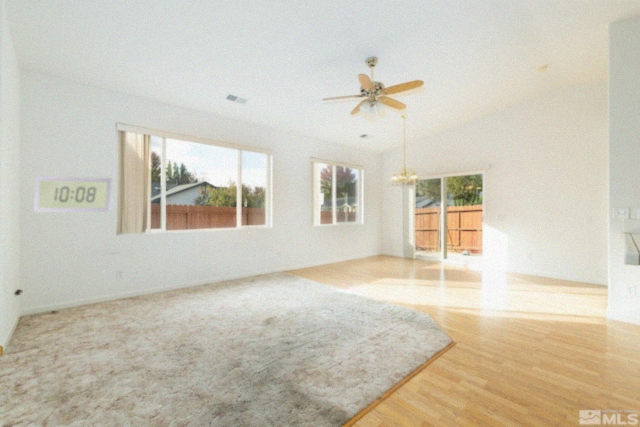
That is 10 h 08 min
